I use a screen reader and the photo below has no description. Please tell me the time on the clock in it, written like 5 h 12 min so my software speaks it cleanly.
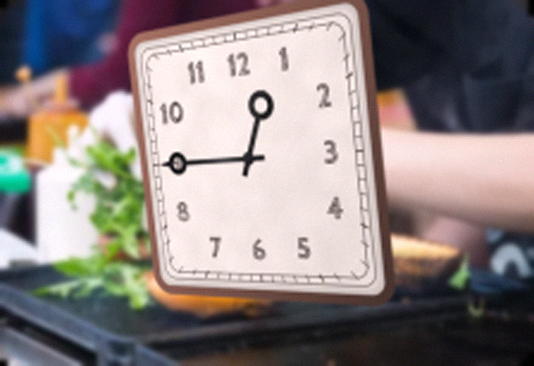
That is 12 h 45 min
